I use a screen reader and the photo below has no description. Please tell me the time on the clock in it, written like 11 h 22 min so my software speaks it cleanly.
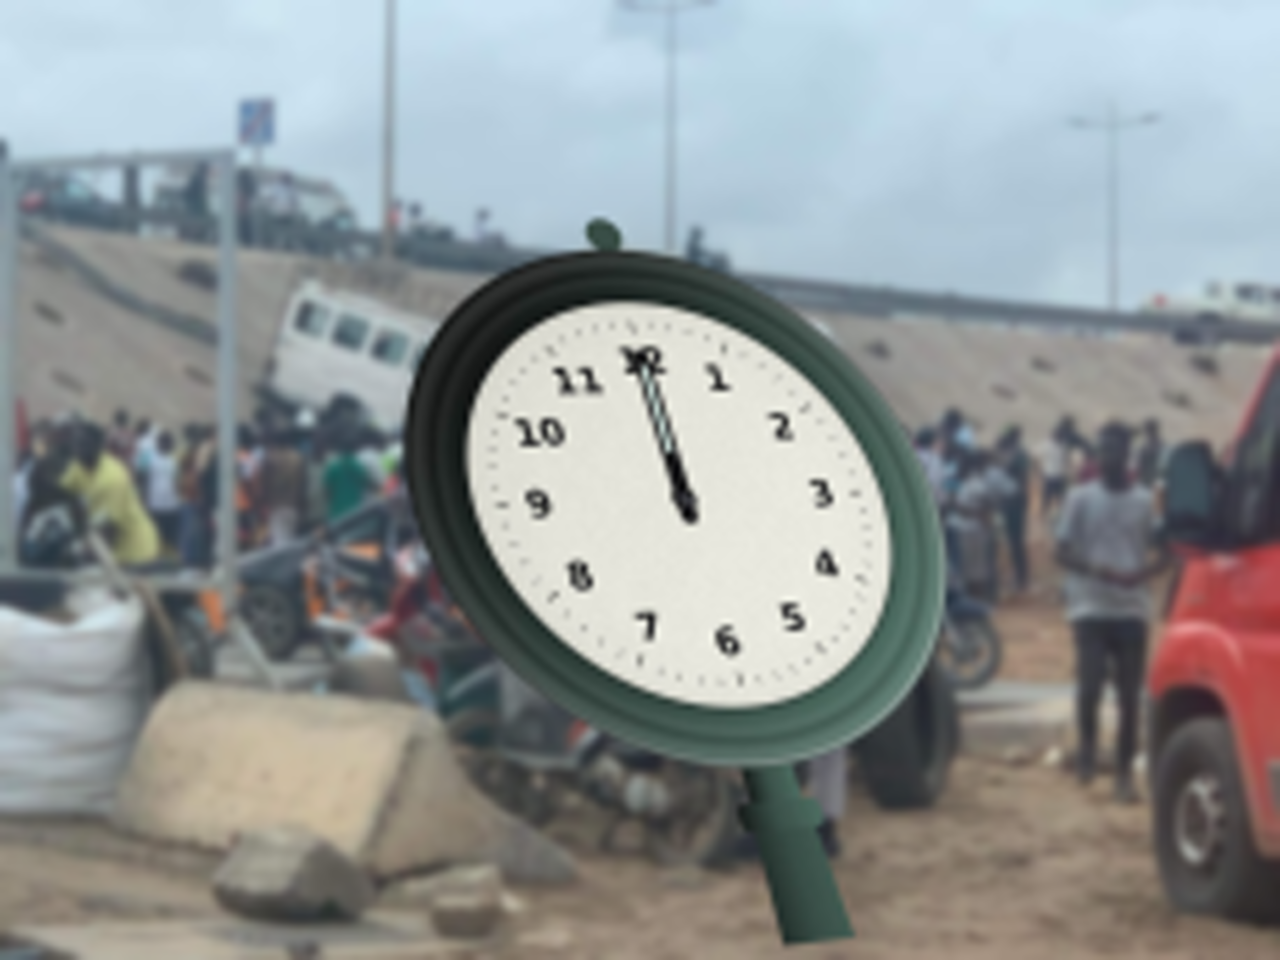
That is 12 h 00 min
